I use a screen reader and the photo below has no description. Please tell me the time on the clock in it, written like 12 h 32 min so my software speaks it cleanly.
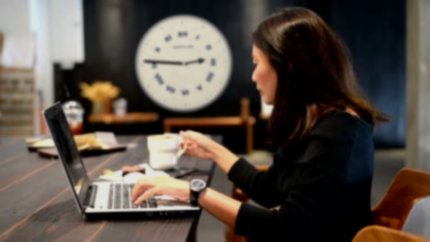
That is 2 h 46 min
